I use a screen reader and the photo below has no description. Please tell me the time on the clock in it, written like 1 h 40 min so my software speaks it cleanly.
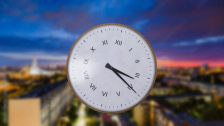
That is 3 h 20 min
